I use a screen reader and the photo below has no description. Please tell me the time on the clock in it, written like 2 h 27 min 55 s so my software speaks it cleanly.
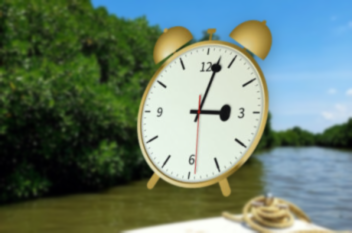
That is 3 h 02 min 29 s
